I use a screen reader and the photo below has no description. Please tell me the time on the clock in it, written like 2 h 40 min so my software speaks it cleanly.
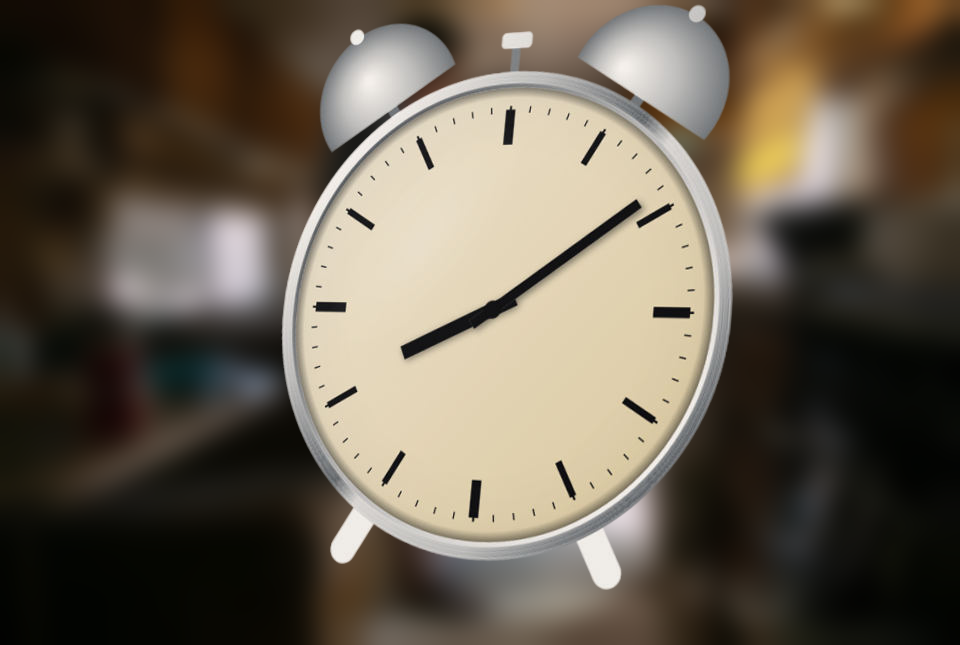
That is 8 h 09 min
